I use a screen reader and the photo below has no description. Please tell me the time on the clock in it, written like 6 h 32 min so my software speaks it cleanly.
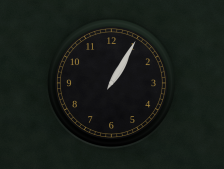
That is 1 h 05 min
